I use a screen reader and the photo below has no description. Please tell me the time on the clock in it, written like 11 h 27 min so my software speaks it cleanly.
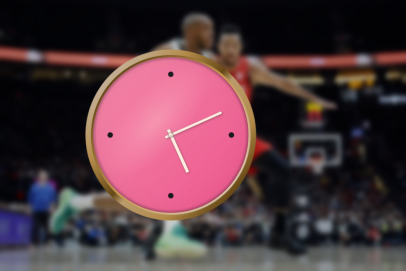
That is 5 h 11 min
